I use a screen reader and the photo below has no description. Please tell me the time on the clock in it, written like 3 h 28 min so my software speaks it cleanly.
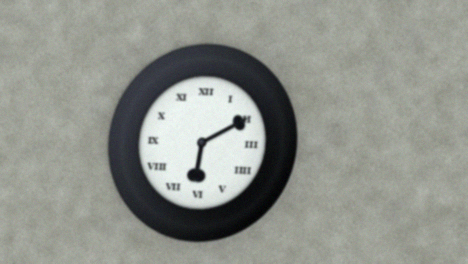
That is 6 h 10 min
